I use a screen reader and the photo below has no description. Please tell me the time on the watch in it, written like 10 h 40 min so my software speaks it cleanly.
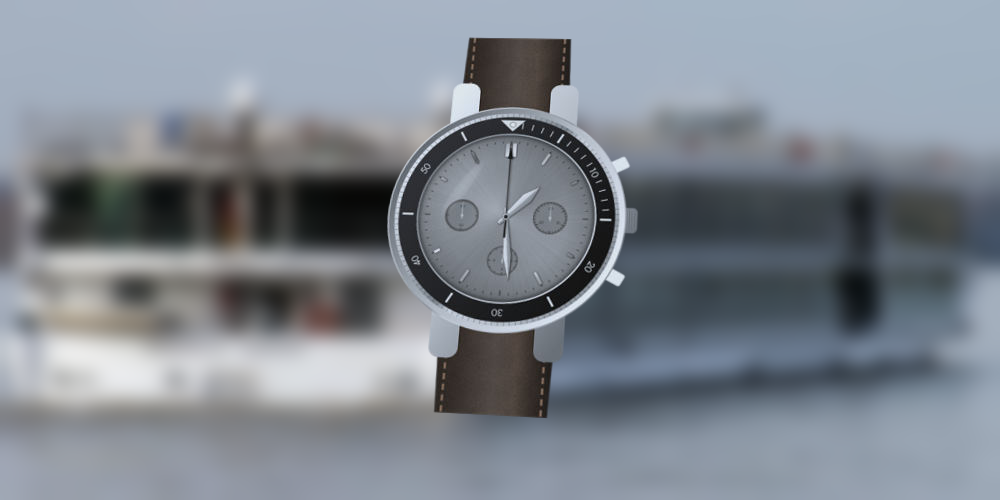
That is 1 h 29 min
